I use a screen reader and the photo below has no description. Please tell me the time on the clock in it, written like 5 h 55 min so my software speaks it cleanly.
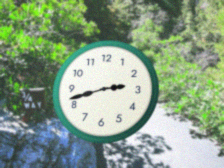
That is 2 h 42 min
